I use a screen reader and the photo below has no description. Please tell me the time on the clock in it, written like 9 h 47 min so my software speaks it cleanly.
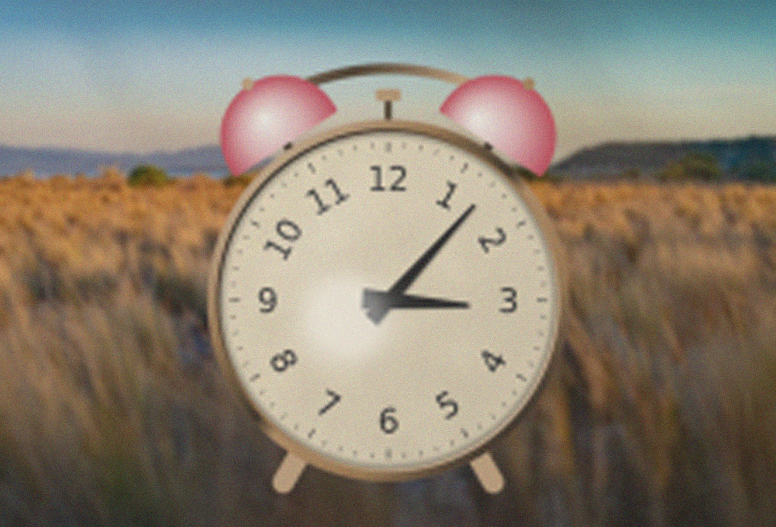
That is 3 h 07 min
